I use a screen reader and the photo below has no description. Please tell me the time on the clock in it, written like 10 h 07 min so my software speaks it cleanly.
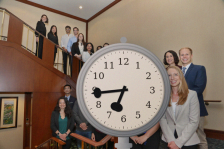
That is 6 h 44 min
